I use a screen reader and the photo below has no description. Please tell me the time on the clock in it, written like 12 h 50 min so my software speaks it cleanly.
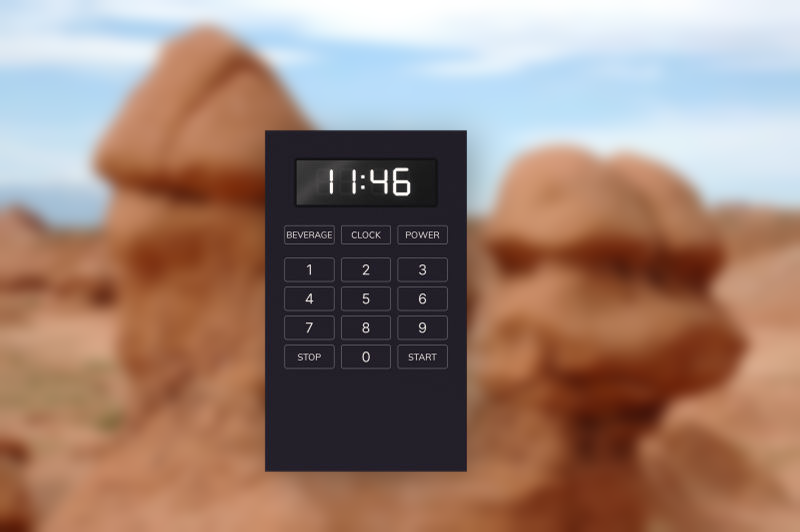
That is 11 h 46 min
